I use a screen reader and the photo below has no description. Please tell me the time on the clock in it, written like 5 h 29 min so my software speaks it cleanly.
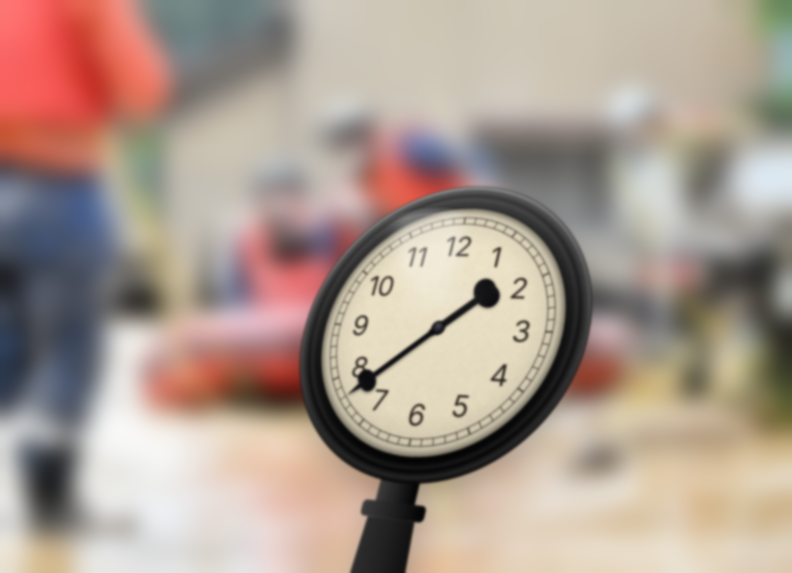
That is 1 h 38 min
